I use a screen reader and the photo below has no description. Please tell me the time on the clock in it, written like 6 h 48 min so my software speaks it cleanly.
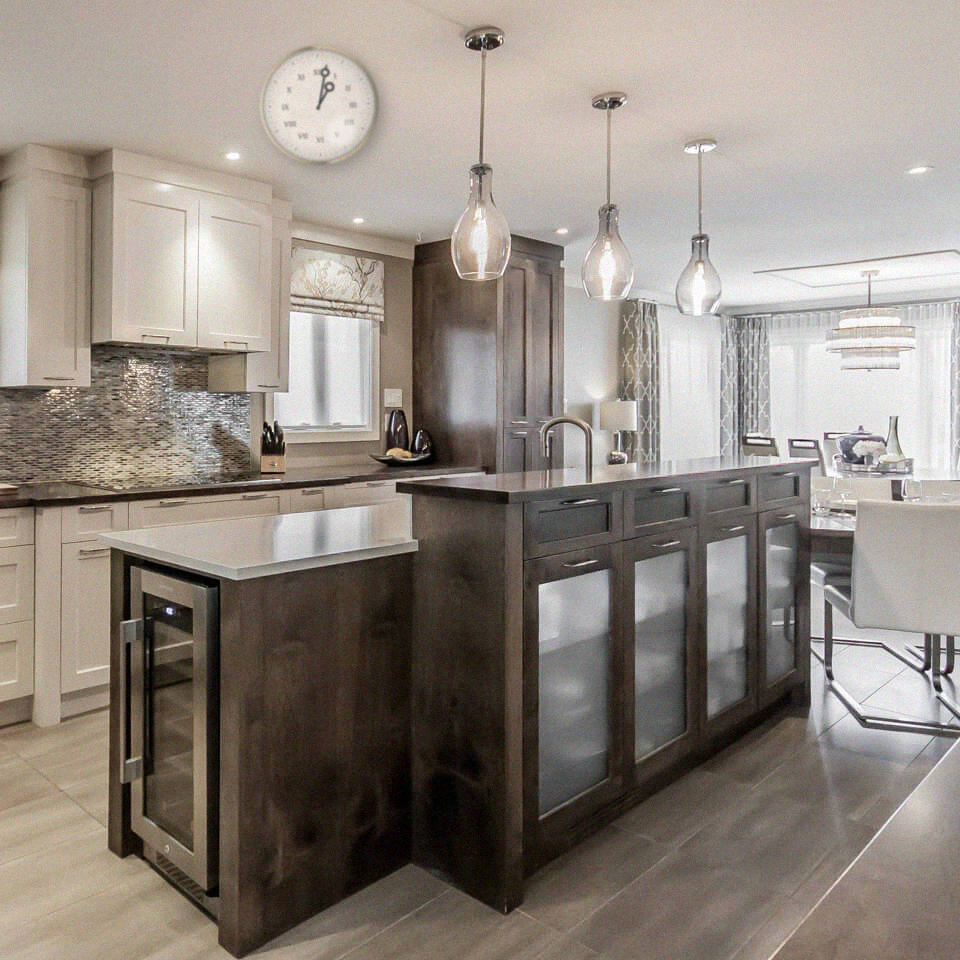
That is 1 h 02 min
